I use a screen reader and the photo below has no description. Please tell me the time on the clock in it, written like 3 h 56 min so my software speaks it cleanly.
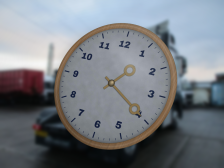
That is 1 h 20 min
